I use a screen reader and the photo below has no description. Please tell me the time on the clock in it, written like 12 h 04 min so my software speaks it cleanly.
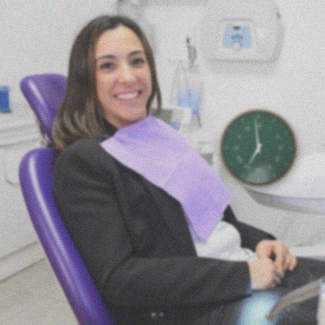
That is 6 h 59 min
